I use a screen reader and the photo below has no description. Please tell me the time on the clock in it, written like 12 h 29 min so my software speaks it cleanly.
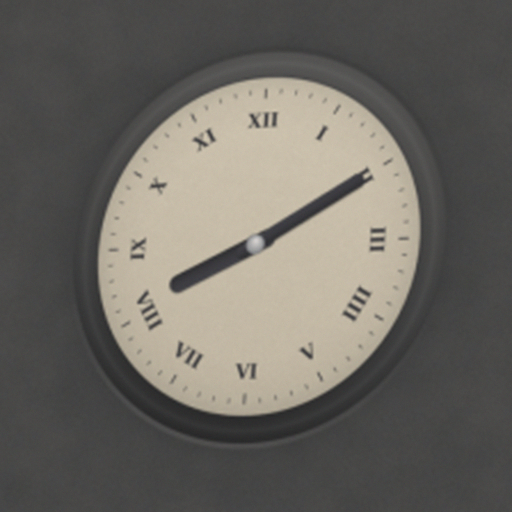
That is 8 h 10 min
